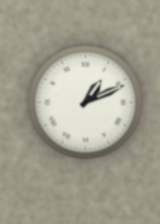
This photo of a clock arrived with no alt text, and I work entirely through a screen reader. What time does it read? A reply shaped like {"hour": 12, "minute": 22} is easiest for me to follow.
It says {"hour": 1, "minute": 11}
